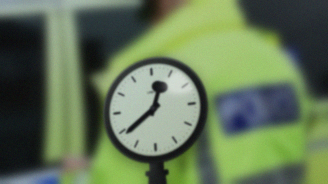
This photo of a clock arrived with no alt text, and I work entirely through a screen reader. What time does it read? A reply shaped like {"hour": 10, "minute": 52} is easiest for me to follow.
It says {"hour": 12, "minute": 39}
